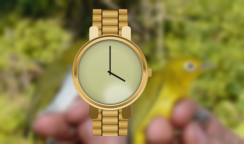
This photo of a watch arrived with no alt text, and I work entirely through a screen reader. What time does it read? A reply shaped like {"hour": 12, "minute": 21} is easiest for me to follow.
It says {"hour": 4, "minute": 0}
